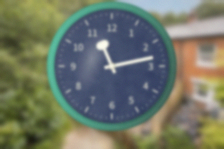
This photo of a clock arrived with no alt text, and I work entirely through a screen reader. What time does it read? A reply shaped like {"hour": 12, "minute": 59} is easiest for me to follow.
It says {"hour": 11, "minute": 13}
